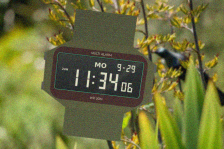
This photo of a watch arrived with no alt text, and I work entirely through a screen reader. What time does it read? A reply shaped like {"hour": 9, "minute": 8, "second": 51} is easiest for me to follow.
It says {"hour": 11, "minute": 34, "second": 6}
